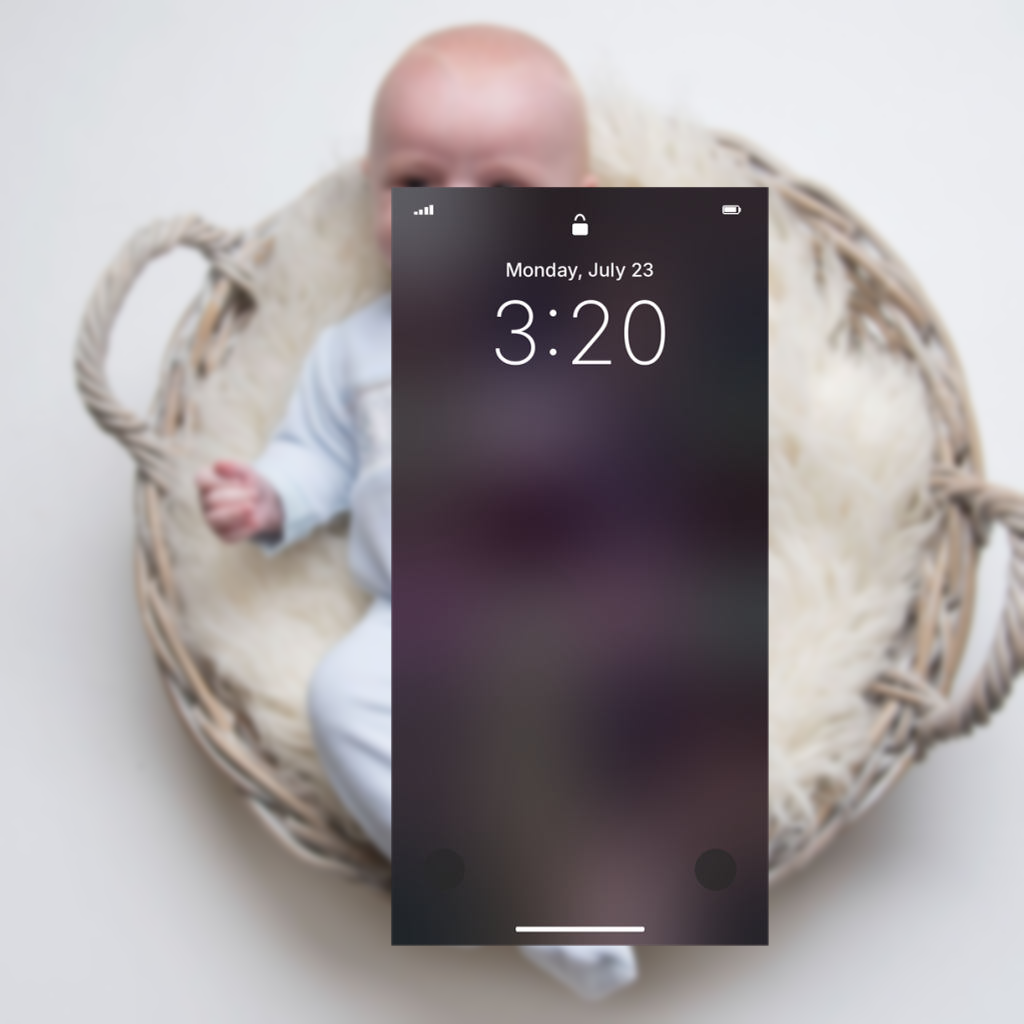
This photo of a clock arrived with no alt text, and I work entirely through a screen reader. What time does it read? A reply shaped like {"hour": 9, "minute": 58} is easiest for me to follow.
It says {"hour": 3, "minute": 20}
